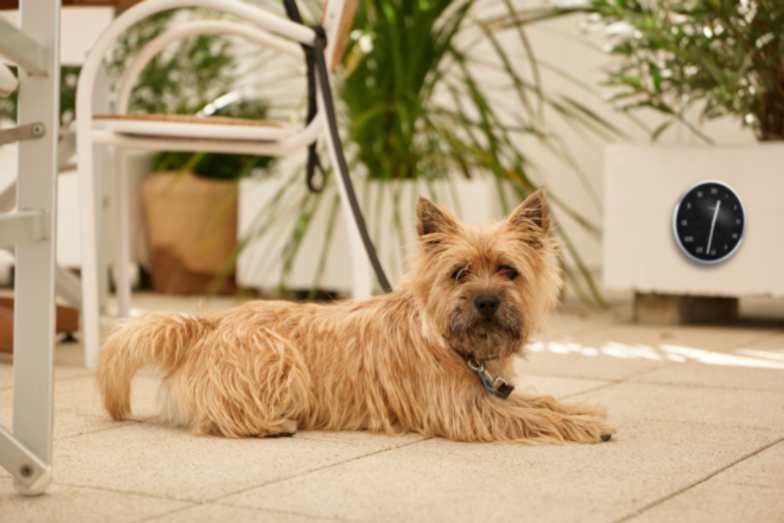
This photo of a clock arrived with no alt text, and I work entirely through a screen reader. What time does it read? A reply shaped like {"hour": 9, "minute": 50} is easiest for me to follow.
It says {"hour": 12, "minute": 32}
